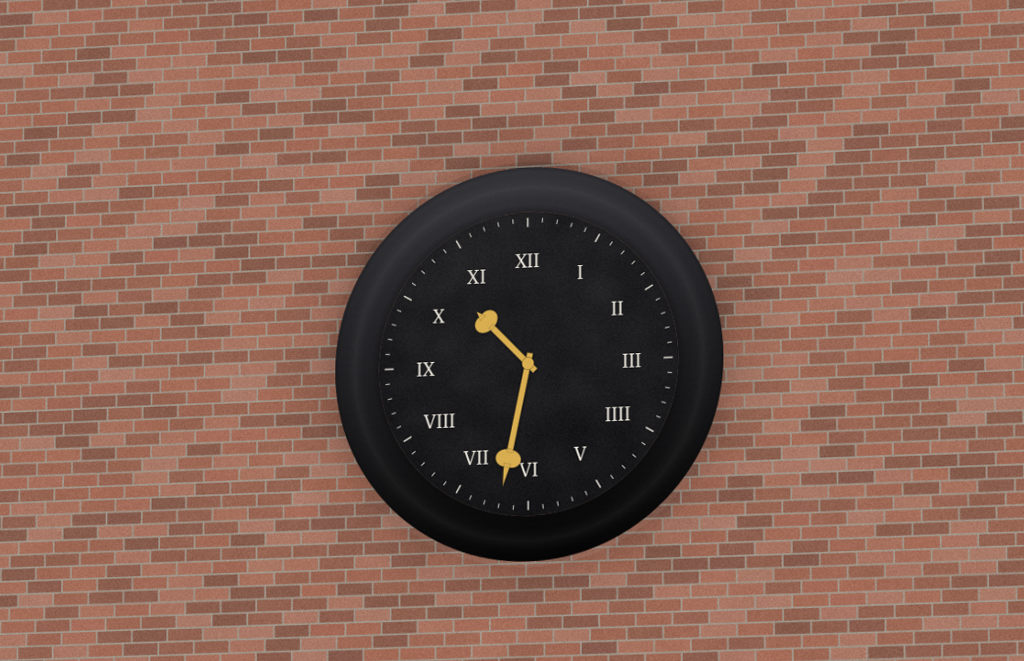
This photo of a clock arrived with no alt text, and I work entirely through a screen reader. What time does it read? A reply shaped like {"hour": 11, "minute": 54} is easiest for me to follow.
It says {"hour": 10, "minute": 32}
